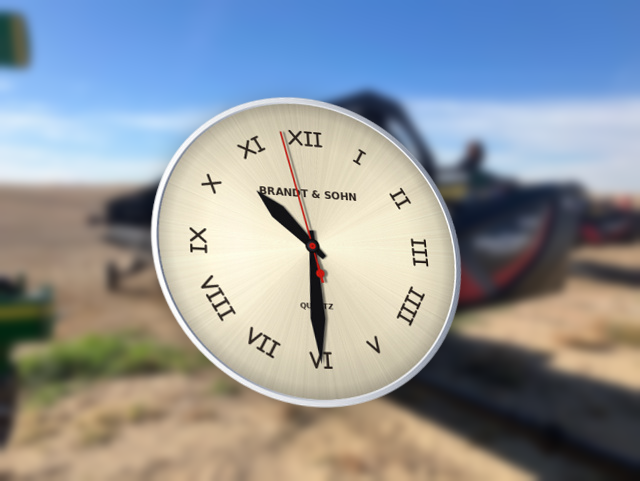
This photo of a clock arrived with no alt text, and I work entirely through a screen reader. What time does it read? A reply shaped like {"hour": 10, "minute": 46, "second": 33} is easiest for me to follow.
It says {"hour": 10, "minute": 29, "second": 58}
